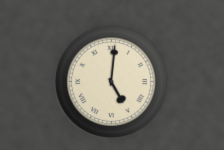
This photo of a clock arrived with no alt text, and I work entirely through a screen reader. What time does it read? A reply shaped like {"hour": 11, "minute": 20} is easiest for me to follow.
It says {"hour": 5, "minute": 1}
